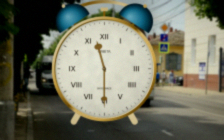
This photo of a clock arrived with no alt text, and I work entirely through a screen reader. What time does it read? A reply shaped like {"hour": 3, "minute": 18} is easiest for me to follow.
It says {"hour": 11, "minute": 30}
